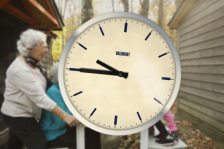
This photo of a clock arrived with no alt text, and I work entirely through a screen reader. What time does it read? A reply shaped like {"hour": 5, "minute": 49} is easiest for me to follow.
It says {"hour": 9, "minute": 45}
